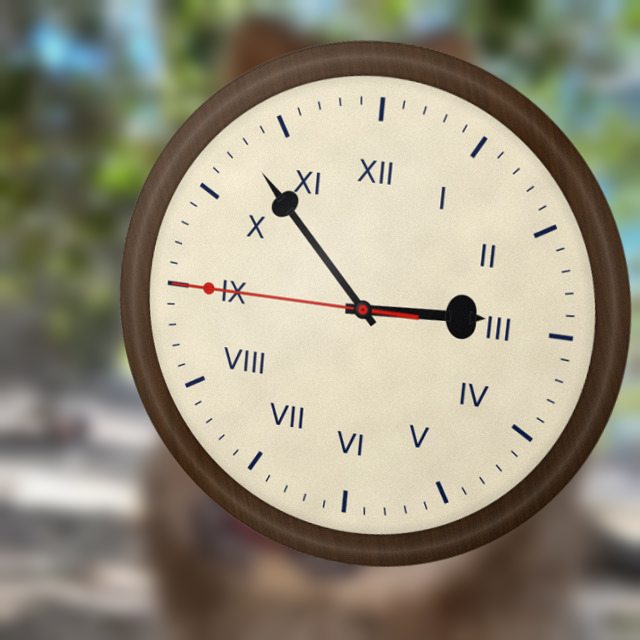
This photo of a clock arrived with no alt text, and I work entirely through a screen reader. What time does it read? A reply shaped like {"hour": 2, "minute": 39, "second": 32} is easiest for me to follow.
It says {"hour": 2, "minute": 52, "second": 45}
